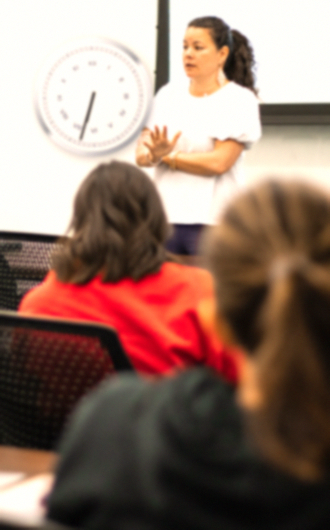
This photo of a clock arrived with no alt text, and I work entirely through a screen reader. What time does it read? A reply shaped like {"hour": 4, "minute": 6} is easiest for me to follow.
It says {"hour": 6, "minute": 33}
